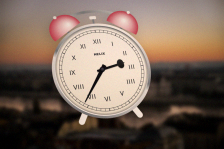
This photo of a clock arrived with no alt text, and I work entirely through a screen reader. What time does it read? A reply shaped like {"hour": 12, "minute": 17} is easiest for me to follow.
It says {"hour": 2, "minute": 36}
